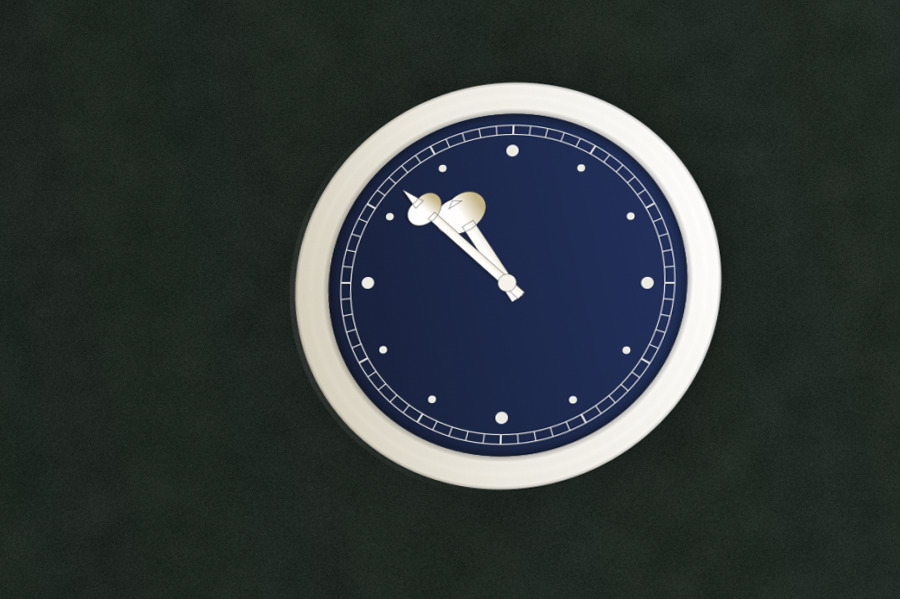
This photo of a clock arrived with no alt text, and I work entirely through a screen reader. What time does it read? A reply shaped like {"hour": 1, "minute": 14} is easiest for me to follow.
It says {"hour": 10, "minute": 52}
